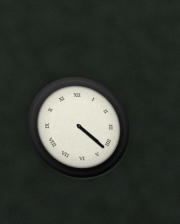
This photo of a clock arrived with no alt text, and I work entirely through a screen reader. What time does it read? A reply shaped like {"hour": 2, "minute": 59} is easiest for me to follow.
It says {"hour": 4, "minute": 22}
